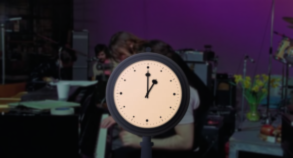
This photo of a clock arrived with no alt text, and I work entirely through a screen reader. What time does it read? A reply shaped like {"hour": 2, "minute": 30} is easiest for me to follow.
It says {"hour": 1, "minute": 0}
